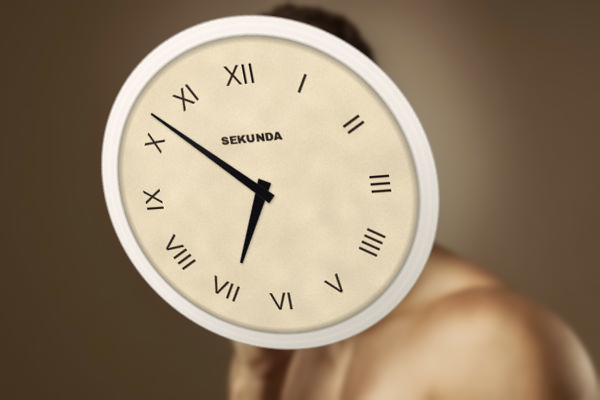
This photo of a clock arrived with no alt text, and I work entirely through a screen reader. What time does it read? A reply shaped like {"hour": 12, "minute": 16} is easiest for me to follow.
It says {"hour": 6, "minute": 52}
